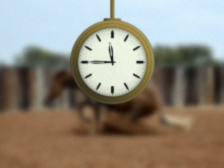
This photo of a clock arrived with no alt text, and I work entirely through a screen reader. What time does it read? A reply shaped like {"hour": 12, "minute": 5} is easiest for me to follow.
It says {"hour": 11, "minute": 45}
